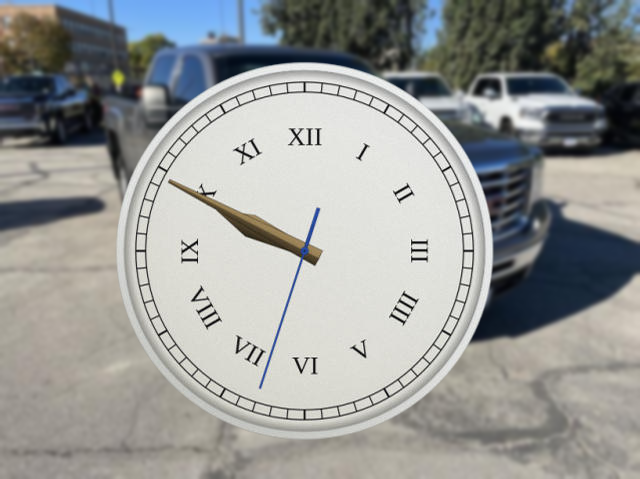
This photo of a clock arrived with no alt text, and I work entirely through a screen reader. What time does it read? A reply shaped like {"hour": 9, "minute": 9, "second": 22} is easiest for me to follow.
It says {"hour": 9, "minute": 49, "second": 33}
